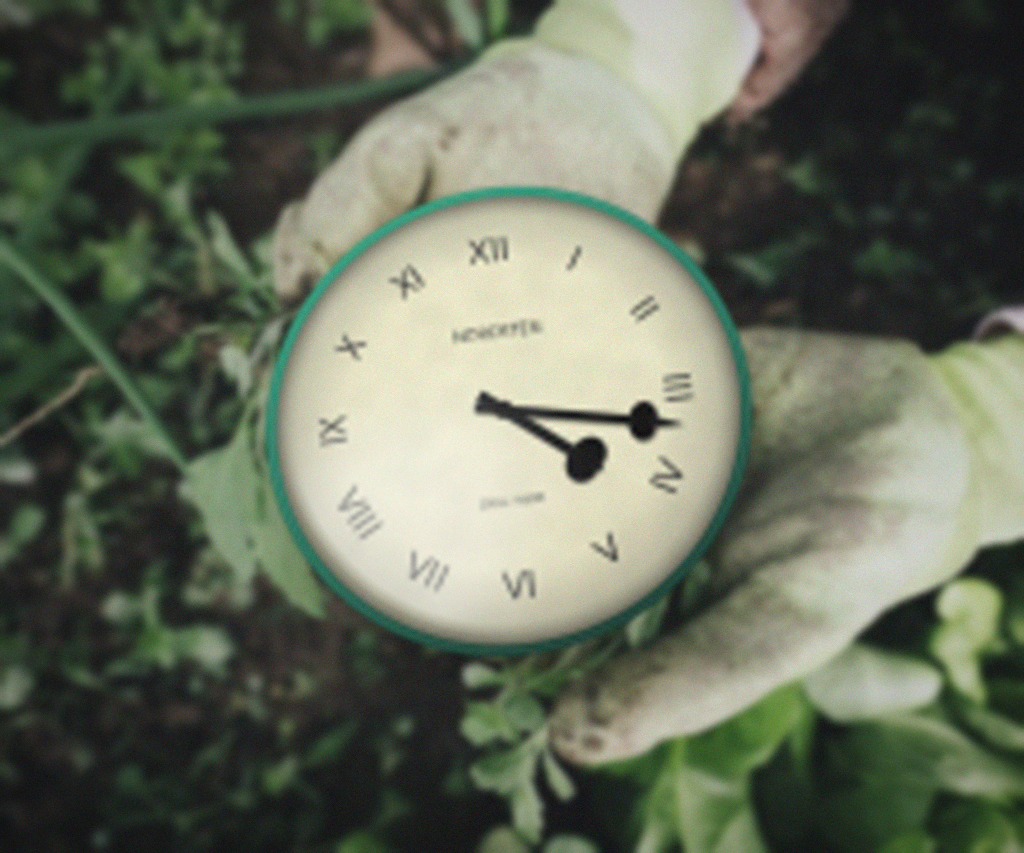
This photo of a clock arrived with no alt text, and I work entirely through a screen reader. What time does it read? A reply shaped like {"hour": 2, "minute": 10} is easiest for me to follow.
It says {"hour": 4, "minute": 17}
